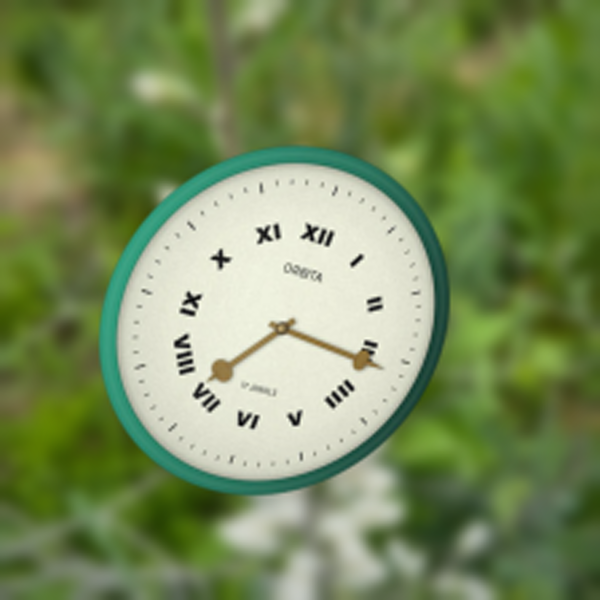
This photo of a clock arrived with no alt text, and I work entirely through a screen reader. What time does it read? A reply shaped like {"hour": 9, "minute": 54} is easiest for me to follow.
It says {"hour": 7, "minute": 16}
